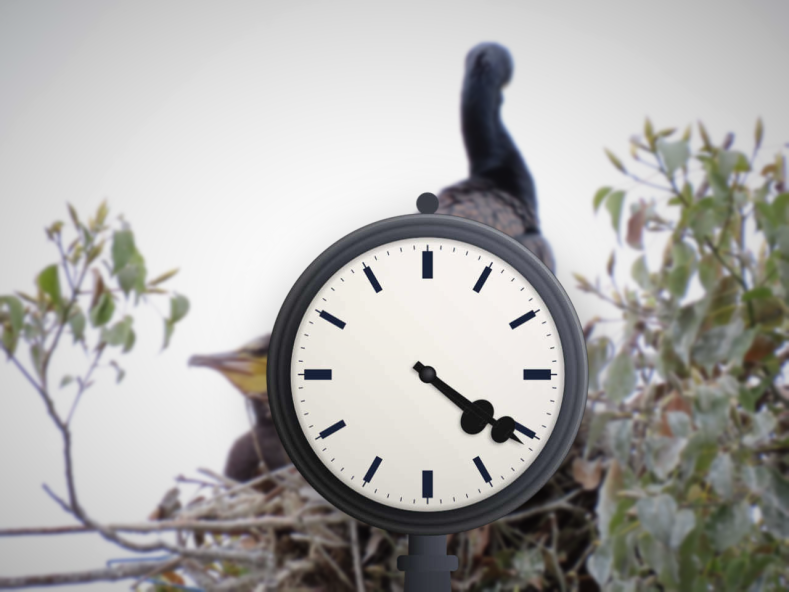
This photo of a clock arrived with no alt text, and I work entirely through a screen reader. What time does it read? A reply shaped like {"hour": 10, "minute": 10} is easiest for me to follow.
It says {"hour": 4, "minute": 21}
